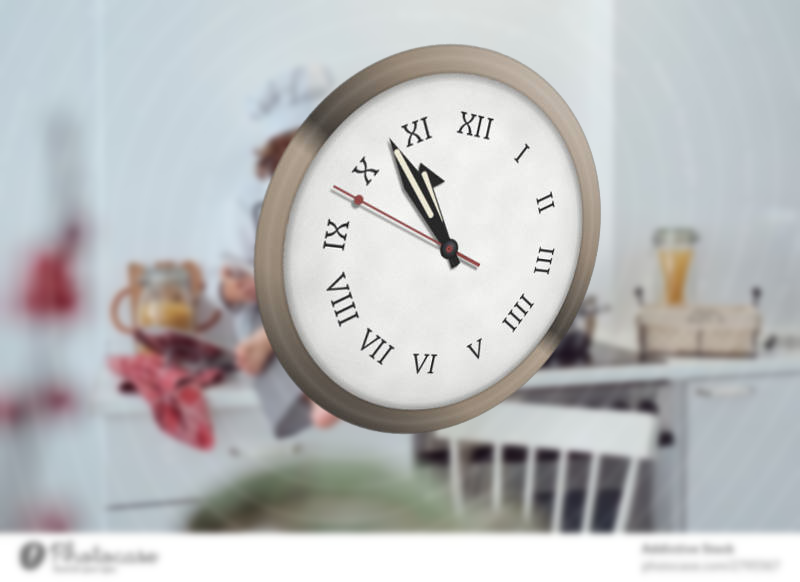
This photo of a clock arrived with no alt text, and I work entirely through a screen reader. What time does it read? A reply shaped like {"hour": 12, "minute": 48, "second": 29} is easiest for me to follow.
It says {"hour": 10, "minute": 52, "second": 48}
